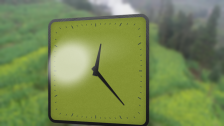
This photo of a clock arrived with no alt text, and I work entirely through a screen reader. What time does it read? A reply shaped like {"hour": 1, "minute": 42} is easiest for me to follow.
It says {"hour": 12, "minute": 23}
